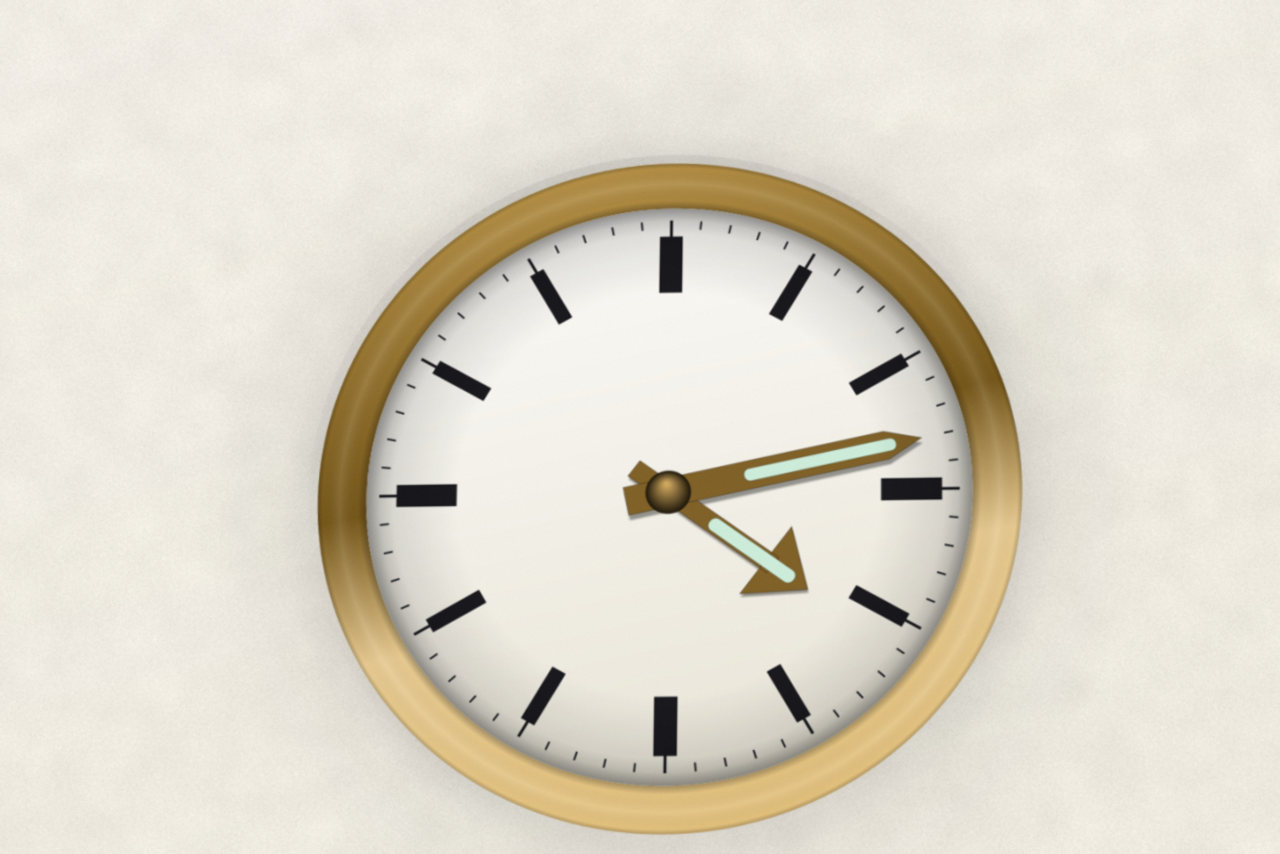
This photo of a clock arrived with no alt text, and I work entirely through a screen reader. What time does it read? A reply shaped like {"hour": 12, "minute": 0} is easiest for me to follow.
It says {"hour": 4, "minute": 13}
